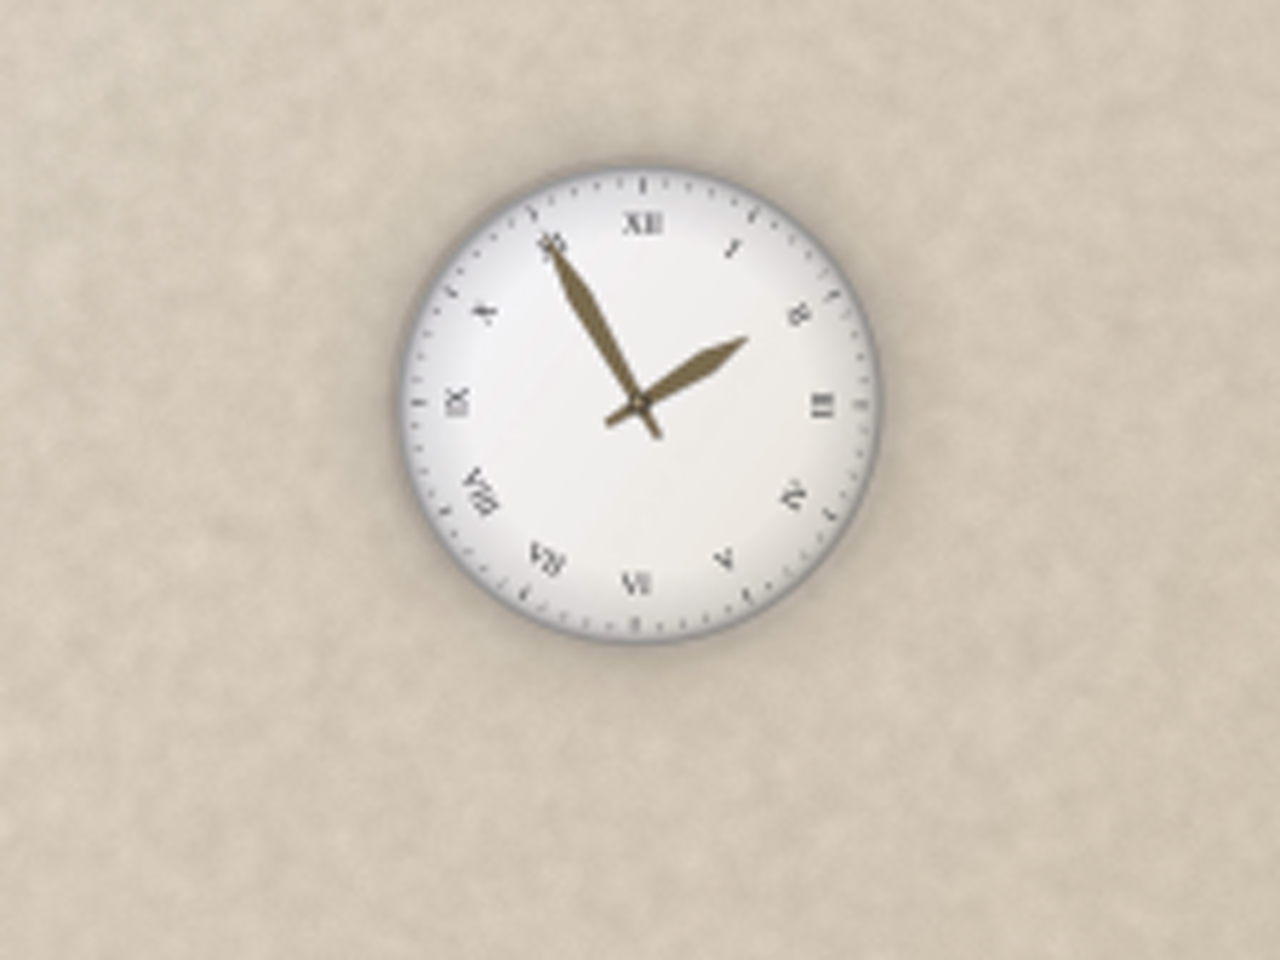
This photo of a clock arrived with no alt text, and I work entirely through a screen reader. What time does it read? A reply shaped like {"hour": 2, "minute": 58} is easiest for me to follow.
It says {"hour": 1, "minute": 55}
